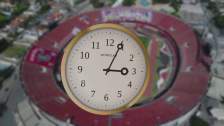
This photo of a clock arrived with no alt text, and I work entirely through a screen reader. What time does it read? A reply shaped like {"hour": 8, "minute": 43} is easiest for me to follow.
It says {"hour": 3, "minute": 4}
